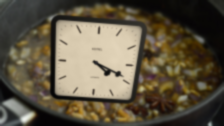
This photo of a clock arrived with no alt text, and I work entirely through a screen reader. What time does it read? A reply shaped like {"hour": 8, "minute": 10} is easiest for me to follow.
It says {"hour": 4, "minute": 19}
